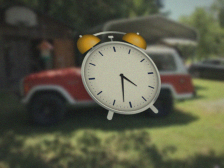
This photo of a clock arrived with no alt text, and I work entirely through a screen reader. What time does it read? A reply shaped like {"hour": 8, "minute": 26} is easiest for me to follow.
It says {"hour": 4, "minute": 32}
